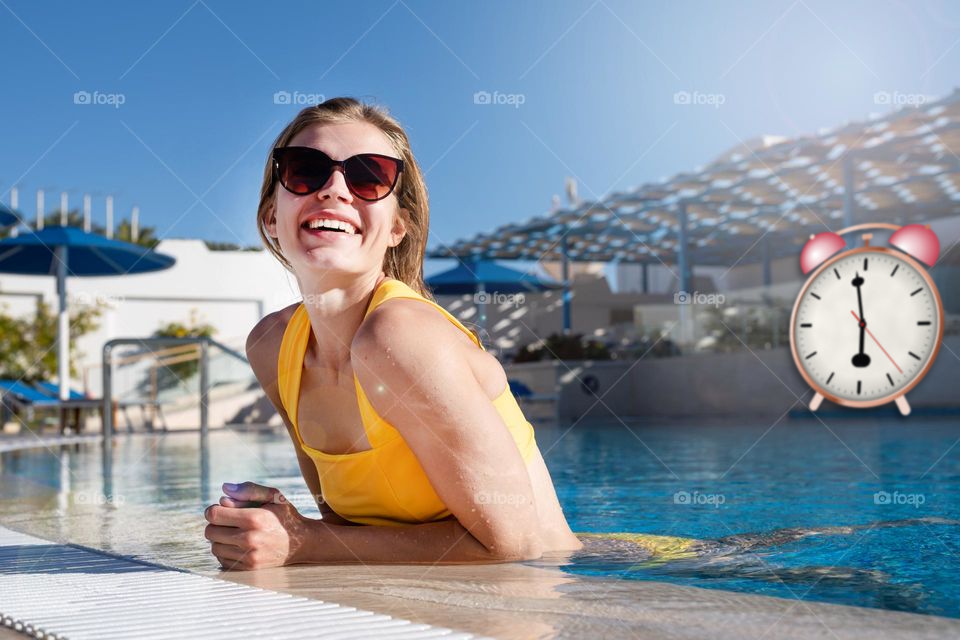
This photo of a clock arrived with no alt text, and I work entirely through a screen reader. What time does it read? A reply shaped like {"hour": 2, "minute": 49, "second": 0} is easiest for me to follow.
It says {"hour": 5, "minute": 58, "second": 23}
